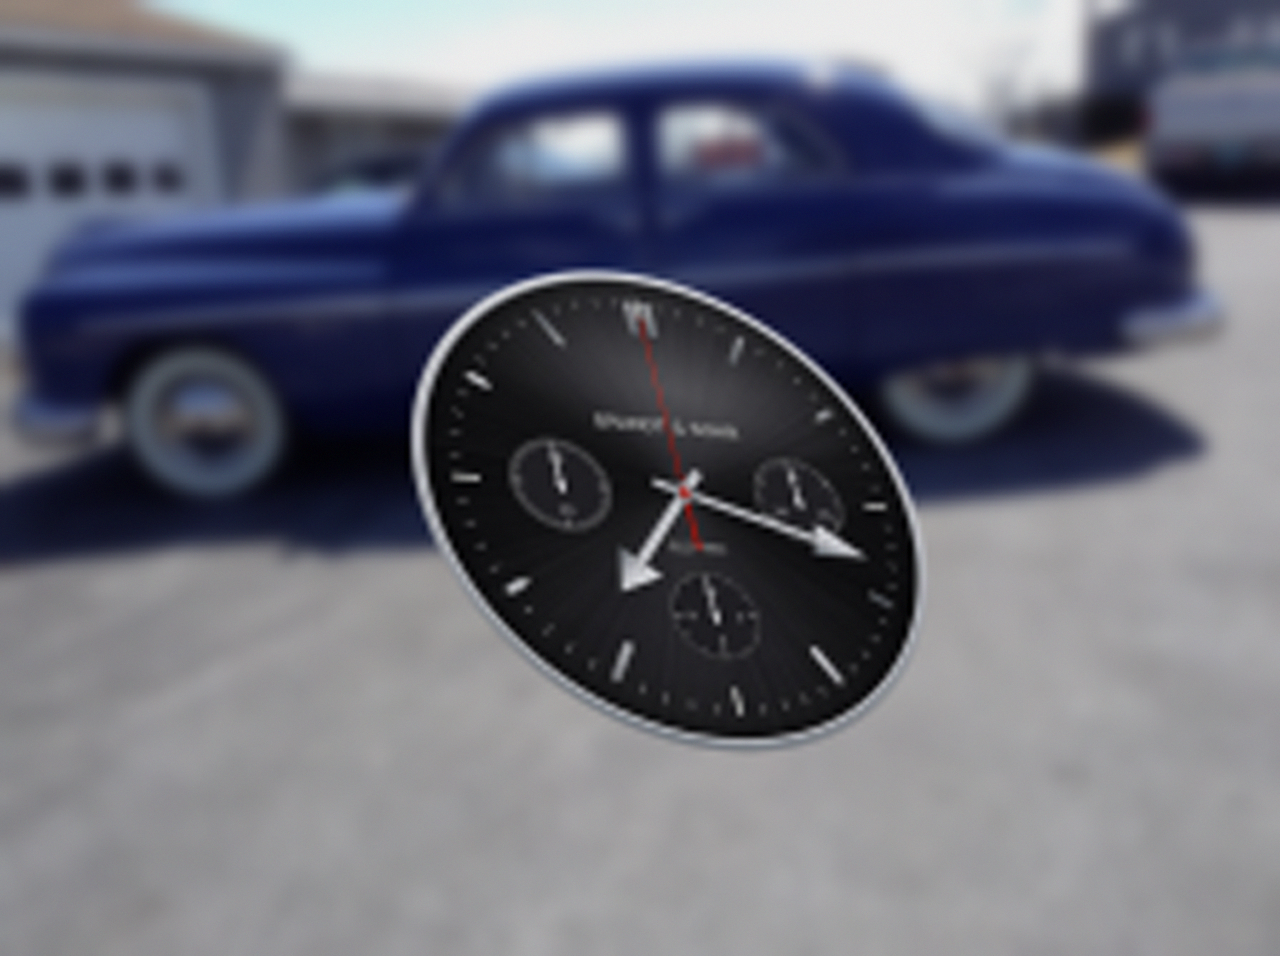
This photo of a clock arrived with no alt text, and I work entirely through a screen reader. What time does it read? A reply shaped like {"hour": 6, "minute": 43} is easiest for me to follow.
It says {"hour": 7, "minute": 18}
